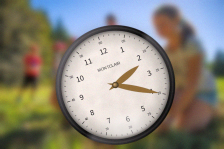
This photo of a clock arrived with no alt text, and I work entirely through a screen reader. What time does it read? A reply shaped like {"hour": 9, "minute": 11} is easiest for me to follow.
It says {"hour": 2, "minute": 20}
